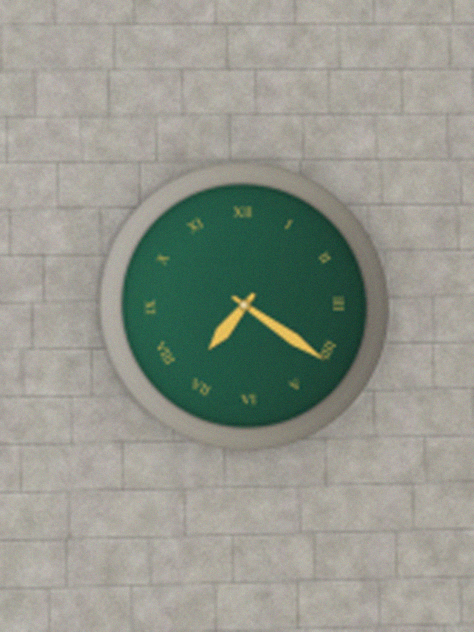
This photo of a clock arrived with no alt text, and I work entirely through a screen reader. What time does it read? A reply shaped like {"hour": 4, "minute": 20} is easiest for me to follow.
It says {"hour": 7, "minute": 21}
